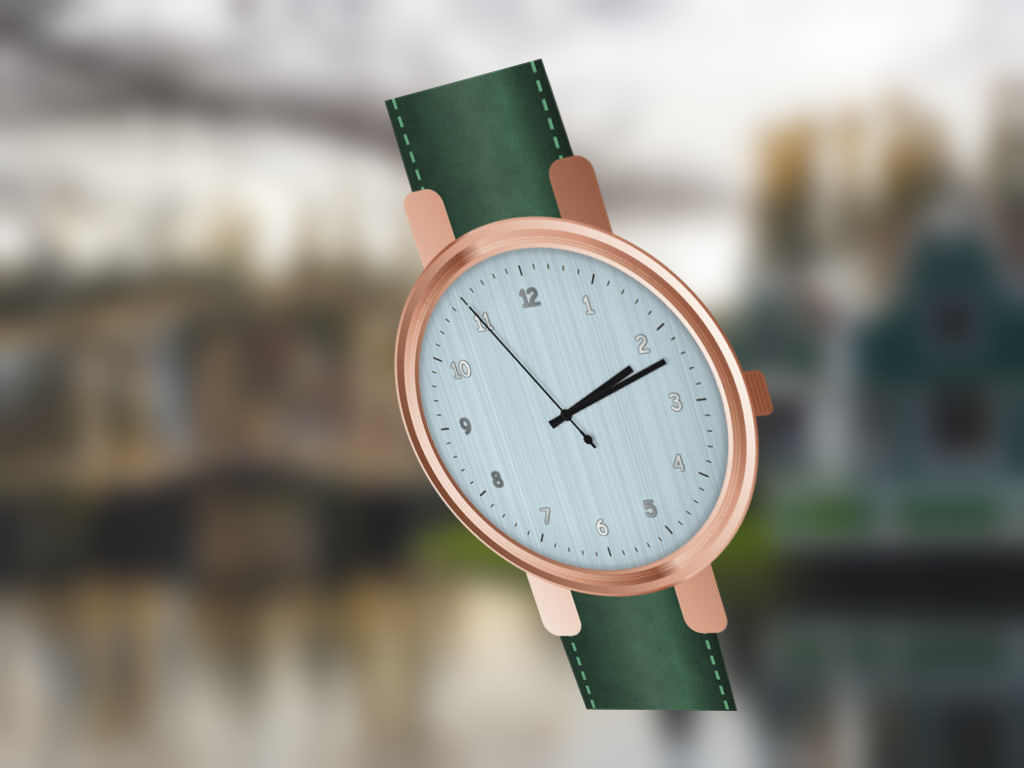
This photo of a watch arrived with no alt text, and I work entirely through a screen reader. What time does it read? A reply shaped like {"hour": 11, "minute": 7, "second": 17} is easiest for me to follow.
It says {"hour": 2, "minute": 11, "second": 55}
